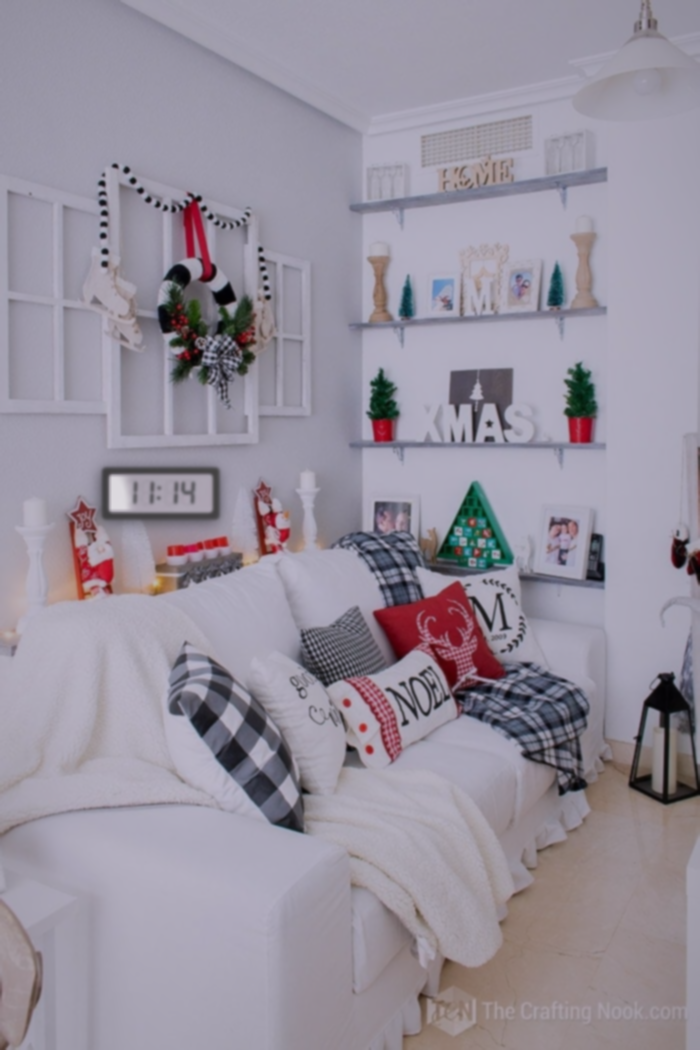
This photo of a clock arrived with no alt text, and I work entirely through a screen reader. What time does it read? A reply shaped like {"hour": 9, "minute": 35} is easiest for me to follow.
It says {"hour": 11, "minute": 14}
